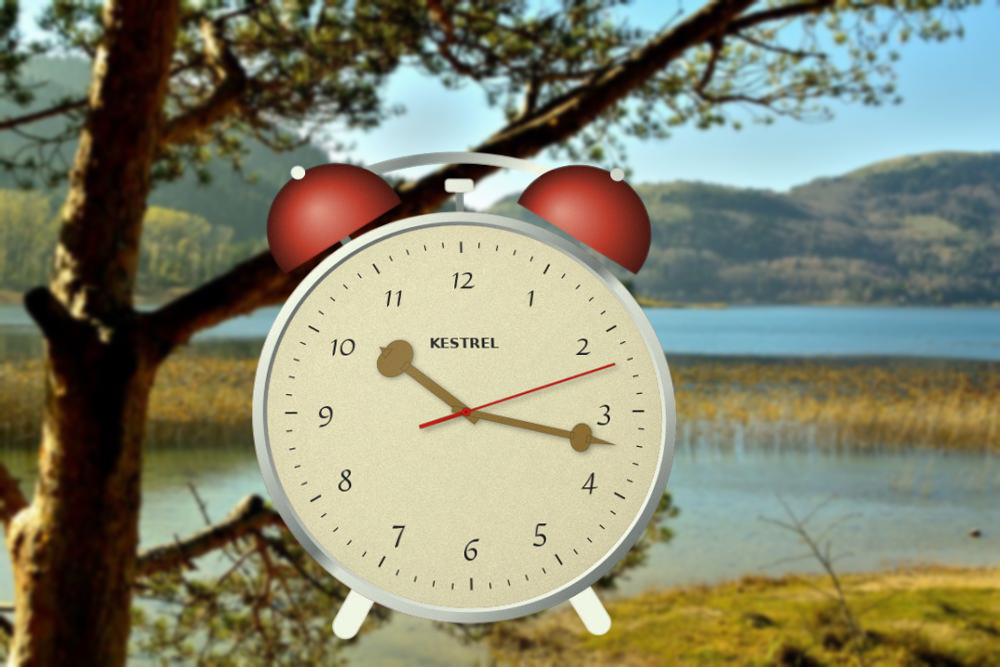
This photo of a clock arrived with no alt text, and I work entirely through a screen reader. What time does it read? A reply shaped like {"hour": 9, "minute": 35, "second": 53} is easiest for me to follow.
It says {"hour": 10, "minute": 17, "second": 12}
